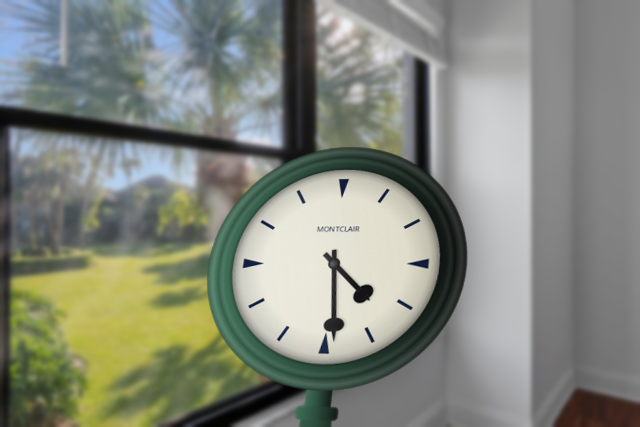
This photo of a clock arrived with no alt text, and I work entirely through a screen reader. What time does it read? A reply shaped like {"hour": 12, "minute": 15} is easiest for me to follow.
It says {"hour": 4, "minute": 29}
